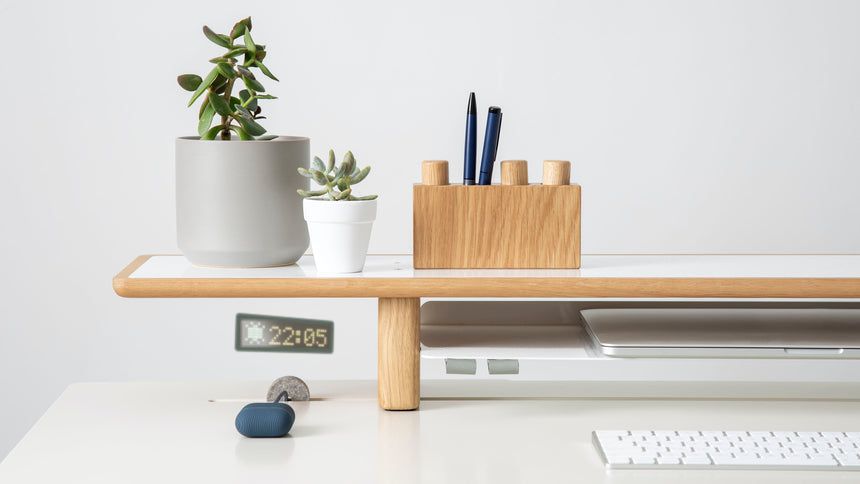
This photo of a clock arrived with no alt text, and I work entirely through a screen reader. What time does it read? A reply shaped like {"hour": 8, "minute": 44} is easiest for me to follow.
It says {"hour": 22, "minute": 5}
